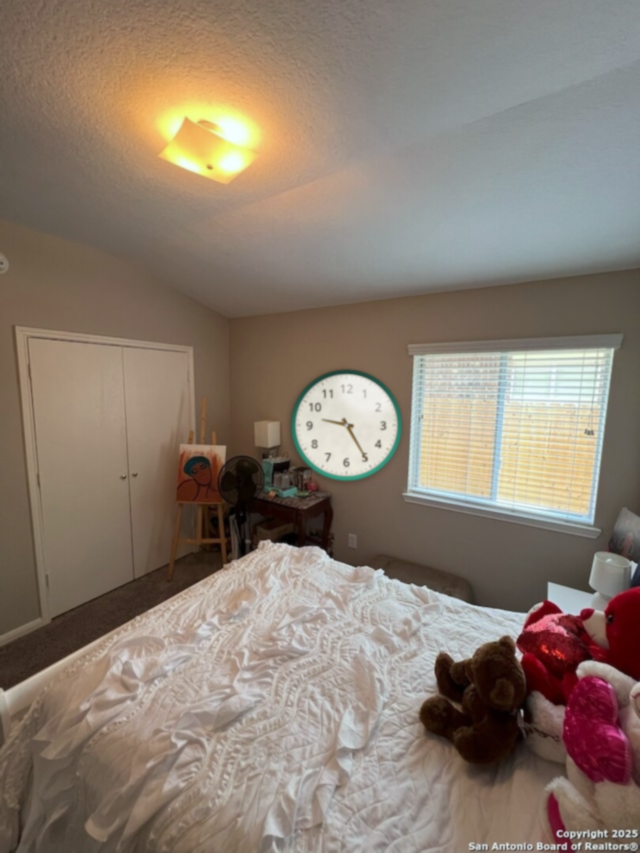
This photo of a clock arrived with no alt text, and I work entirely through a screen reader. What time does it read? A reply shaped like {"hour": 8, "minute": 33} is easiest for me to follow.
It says {"hour": 9, "minute": 25}
